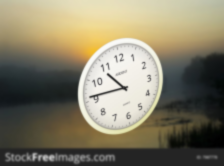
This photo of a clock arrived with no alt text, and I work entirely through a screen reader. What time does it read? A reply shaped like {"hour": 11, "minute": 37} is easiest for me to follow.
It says {"hour": 10, "minute": 46}
